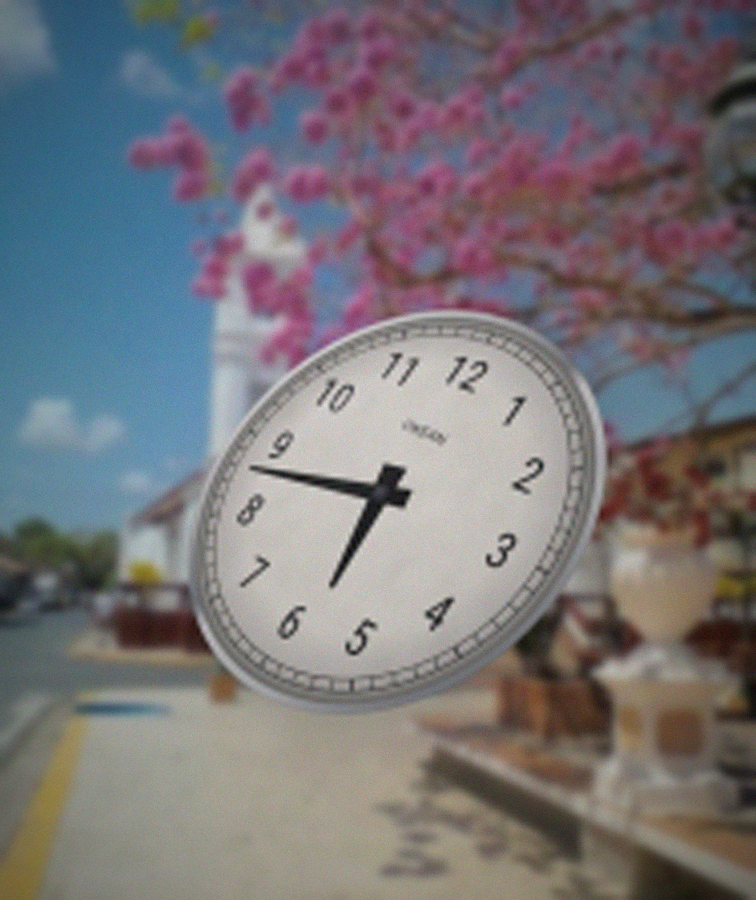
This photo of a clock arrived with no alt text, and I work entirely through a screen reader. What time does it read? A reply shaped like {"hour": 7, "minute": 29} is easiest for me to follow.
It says {"hour": 5, "minute": 43}
